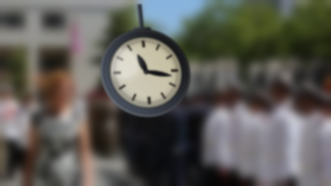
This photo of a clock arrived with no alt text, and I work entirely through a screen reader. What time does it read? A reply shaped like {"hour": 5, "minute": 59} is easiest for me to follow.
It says {"hour": 11, "minute": 17}
